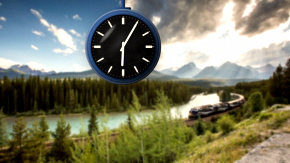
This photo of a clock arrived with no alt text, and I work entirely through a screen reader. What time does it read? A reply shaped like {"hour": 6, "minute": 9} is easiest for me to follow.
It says {"hour": 6, "minute": 5}
